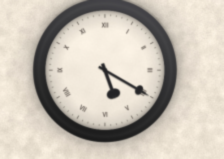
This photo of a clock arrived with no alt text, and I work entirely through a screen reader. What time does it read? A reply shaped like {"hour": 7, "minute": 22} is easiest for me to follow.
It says {"hour": 5, "minute": 20}
